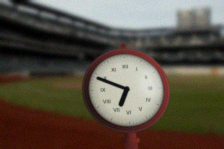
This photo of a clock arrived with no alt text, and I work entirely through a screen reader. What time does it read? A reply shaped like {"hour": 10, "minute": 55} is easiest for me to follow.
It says {"hour": 6, "minute": 49}
